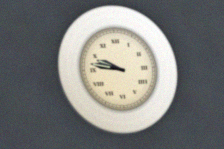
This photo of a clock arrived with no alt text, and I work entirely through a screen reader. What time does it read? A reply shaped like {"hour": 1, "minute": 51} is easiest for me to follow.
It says {"hour": 9, "minute": 47}
